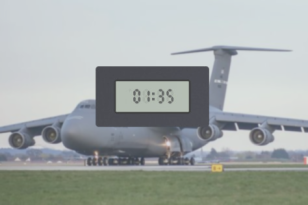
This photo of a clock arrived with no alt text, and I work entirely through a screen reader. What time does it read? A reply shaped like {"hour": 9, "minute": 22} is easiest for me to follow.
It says {"hour": 1, "minute": 35}
